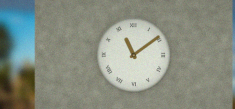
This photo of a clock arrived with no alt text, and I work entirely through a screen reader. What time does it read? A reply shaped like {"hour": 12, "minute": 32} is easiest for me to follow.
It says {"hour": 11, "minute": 9}
